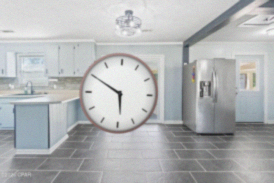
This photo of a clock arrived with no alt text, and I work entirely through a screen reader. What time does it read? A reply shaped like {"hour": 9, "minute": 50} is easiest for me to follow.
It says {"hour": 5, "minute": 50}
